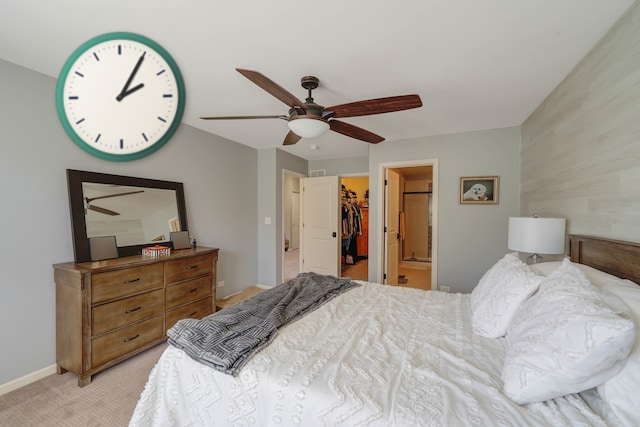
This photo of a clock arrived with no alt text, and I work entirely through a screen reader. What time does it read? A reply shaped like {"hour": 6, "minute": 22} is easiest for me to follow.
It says {"hour": 2, "minute": 5}
